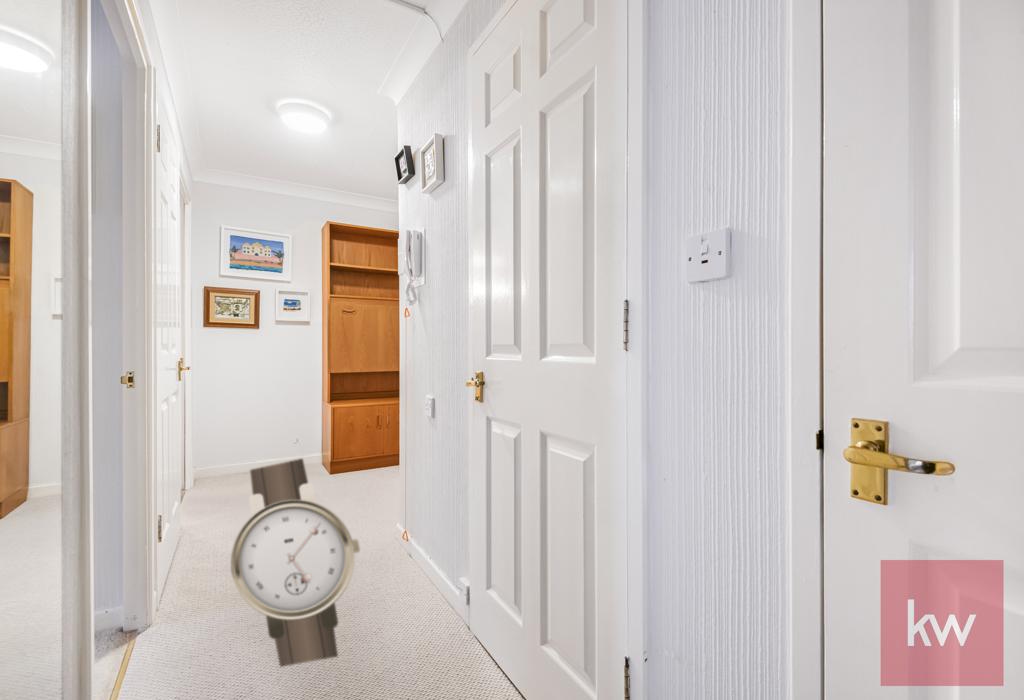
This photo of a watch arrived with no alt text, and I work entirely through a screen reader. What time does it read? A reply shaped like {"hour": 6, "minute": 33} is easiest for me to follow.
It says {"hour": 5, "minute": 8}
